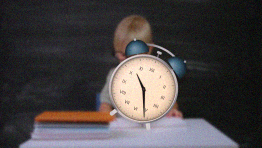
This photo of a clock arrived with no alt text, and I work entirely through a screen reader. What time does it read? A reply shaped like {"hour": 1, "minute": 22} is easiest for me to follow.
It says {"hour": 10, "minute": 26}
